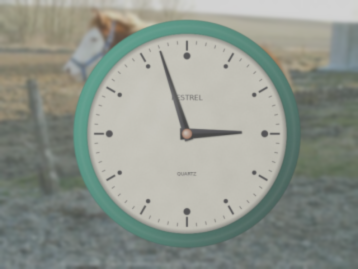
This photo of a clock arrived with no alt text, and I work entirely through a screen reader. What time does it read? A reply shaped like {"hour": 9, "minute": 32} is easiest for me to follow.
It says {"hour": 2, "minute": 57}
